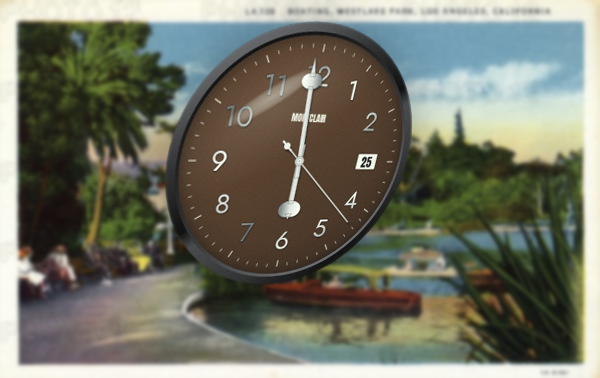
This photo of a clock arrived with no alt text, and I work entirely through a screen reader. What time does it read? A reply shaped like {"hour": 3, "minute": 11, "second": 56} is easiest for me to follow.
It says {"hour": 5, "minute": 59, "second": 22}
